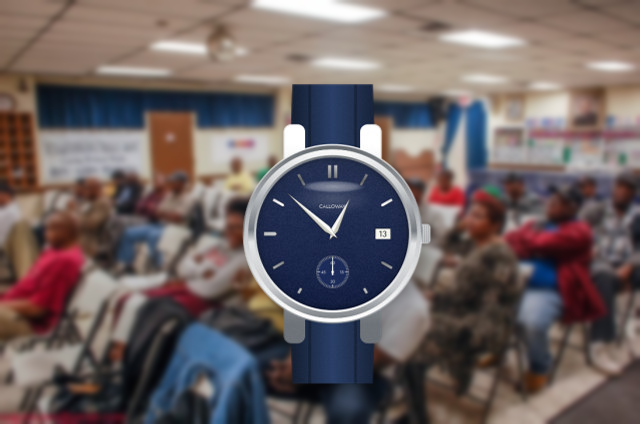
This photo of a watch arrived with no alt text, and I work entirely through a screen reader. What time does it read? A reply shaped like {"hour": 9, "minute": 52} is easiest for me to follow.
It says {"hour": 12, "minute": 52}
